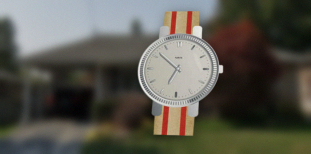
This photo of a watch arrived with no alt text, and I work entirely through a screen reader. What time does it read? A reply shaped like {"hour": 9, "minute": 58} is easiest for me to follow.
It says {"hour": 6, "minute": 52}
